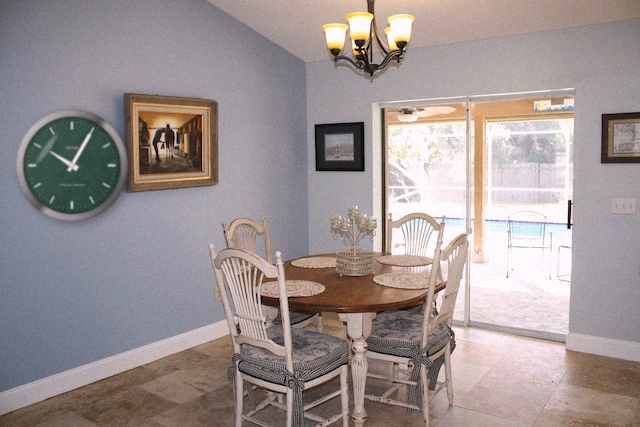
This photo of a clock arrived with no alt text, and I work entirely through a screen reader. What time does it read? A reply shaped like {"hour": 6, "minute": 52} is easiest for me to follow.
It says {"hour": 10, "minute": 5}
